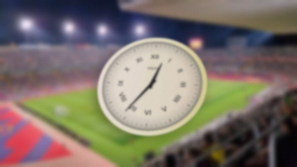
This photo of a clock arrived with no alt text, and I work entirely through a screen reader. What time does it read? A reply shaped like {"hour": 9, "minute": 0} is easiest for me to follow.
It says {"hour": 12, "minute": 36}
